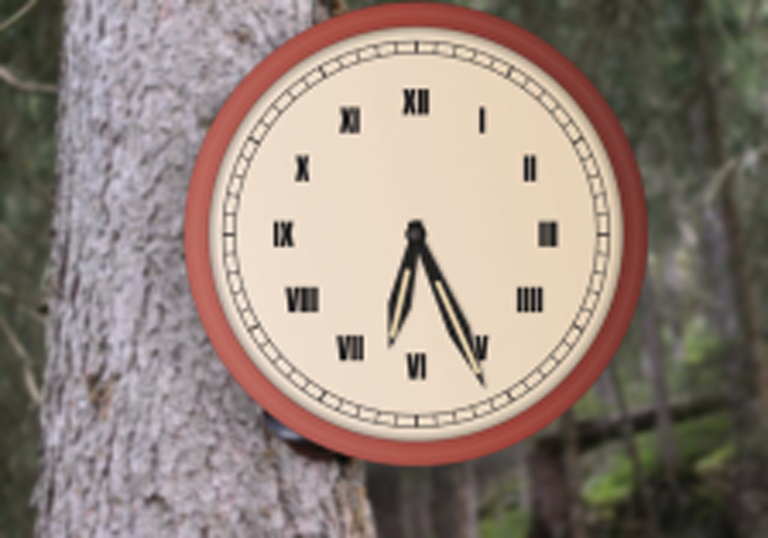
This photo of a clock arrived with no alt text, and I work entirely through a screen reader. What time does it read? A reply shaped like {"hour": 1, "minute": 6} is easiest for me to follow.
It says {"hour": 6, "minute": 26}
